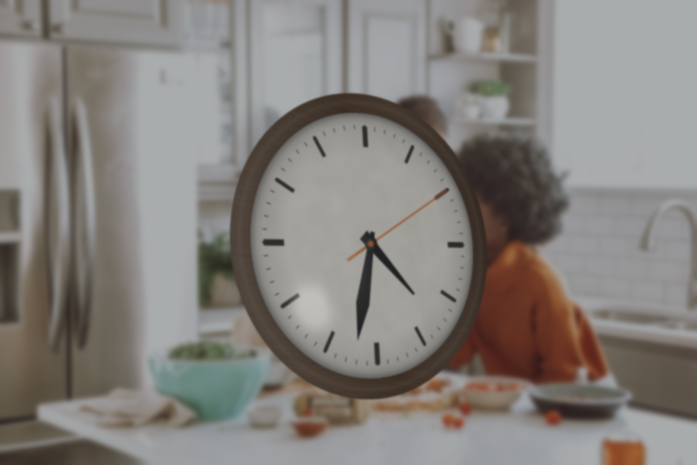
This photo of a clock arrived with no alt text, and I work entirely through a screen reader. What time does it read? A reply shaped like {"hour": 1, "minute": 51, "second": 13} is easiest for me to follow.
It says {"hour": 4, "minute": 32, "second": 10}
